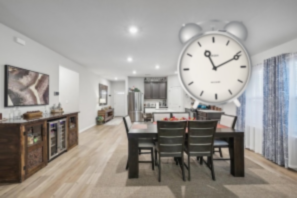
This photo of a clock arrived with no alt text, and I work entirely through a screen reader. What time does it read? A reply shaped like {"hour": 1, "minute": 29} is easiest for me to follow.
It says {"hour": 11, "minute": 11}
